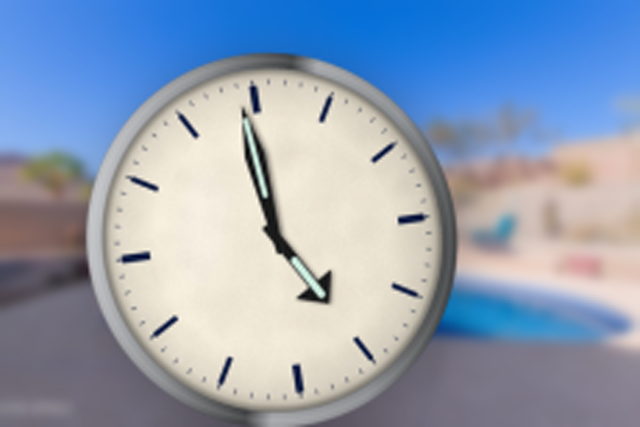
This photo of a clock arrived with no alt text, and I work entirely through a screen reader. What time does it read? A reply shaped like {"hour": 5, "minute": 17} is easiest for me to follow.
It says {"hour": 4, "minute": 59}
